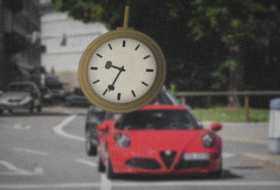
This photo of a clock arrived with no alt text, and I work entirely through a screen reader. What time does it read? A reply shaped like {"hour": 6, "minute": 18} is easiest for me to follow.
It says {"hour": 9, "minute": 34}
